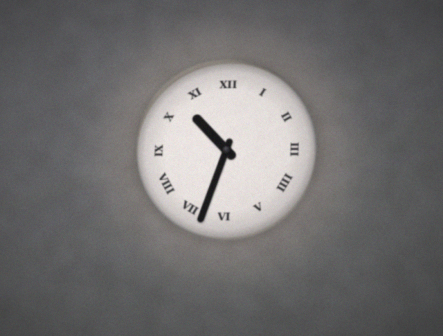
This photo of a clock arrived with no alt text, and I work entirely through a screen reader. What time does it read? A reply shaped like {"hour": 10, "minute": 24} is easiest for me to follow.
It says {"hour": 10, "minute": 33}
